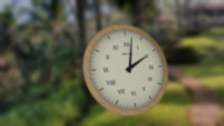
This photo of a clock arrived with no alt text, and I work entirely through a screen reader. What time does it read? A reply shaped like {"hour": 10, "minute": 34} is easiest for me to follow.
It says {"hour": 2, "minute": 2}
